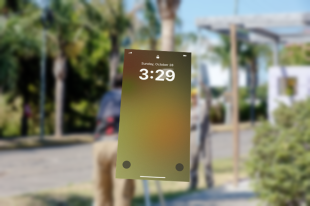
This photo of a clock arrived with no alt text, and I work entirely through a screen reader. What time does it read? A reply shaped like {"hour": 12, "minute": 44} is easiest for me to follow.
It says {"hour": 3, "minute": 29}
